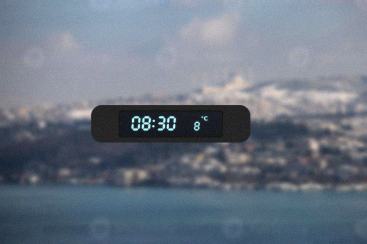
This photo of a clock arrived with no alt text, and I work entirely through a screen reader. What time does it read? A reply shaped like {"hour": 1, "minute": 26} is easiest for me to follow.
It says {"hour": 8, "minute": 30}
